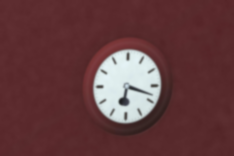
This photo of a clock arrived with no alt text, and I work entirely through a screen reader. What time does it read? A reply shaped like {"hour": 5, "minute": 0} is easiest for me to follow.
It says {"hour": 6, "minute": 18}
